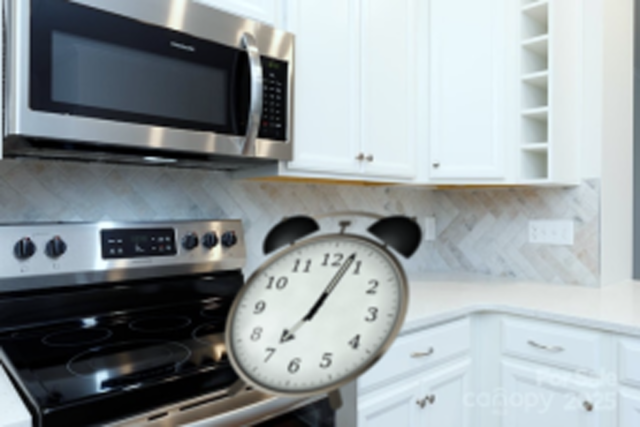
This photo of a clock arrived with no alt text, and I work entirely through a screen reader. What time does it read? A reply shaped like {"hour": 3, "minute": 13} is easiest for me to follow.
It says {"hour": 7, "minute": 3}
